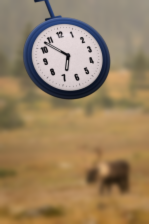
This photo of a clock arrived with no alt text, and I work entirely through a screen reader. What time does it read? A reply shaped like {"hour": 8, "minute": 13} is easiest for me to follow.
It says {"hour": 6, "minute": 53}
